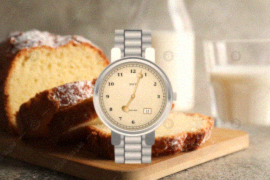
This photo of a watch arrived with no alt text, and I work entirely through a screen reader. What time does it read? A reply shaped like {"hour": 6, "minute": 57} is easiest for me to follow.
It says {"hour": 7, "minute": 3}
